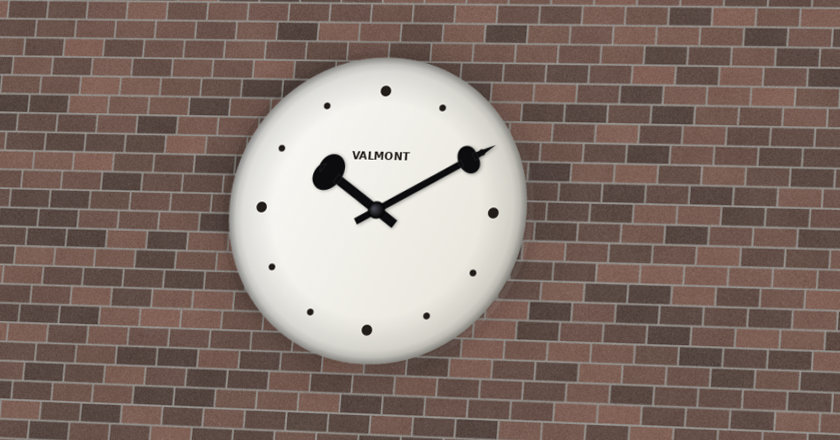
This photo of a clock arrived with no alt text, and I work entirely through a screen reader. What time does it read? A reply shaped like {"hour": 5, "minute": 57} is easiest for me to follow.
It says {"hour": 10, "minute": 10}
